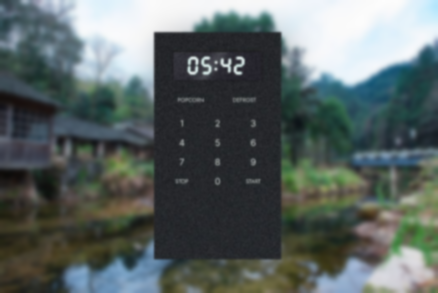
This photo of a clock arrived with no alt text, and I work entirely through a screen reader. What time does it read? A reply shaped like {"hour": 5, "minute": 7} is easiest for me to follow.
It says {"hour": 5, "minute": 42}
